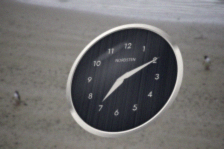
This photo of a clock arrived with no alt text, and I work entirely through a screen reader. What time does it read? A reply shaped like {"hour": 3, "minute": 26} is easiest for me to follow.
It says {"hour": 7, "minute": 10}
